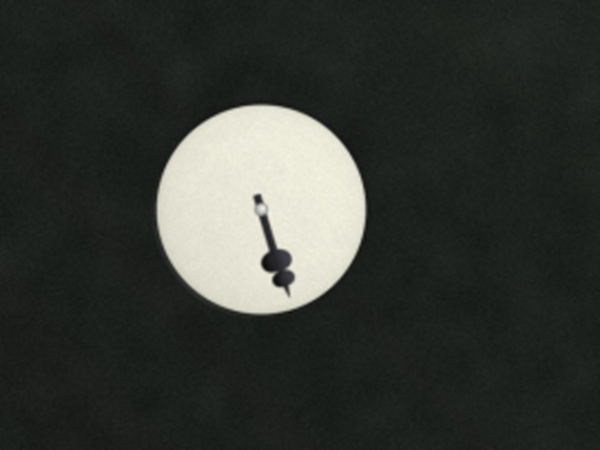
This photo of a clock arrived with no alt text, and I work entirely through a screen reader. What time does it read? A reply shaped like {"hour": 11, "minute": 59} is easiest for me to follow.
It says {"hour": 5, "minute": 27}
